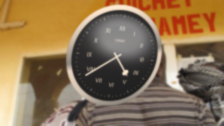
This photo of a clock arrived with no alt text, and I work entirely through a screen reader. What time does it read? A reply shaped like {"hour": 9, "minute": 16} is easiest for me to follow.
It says {"hour": 4, "minute": 39}
